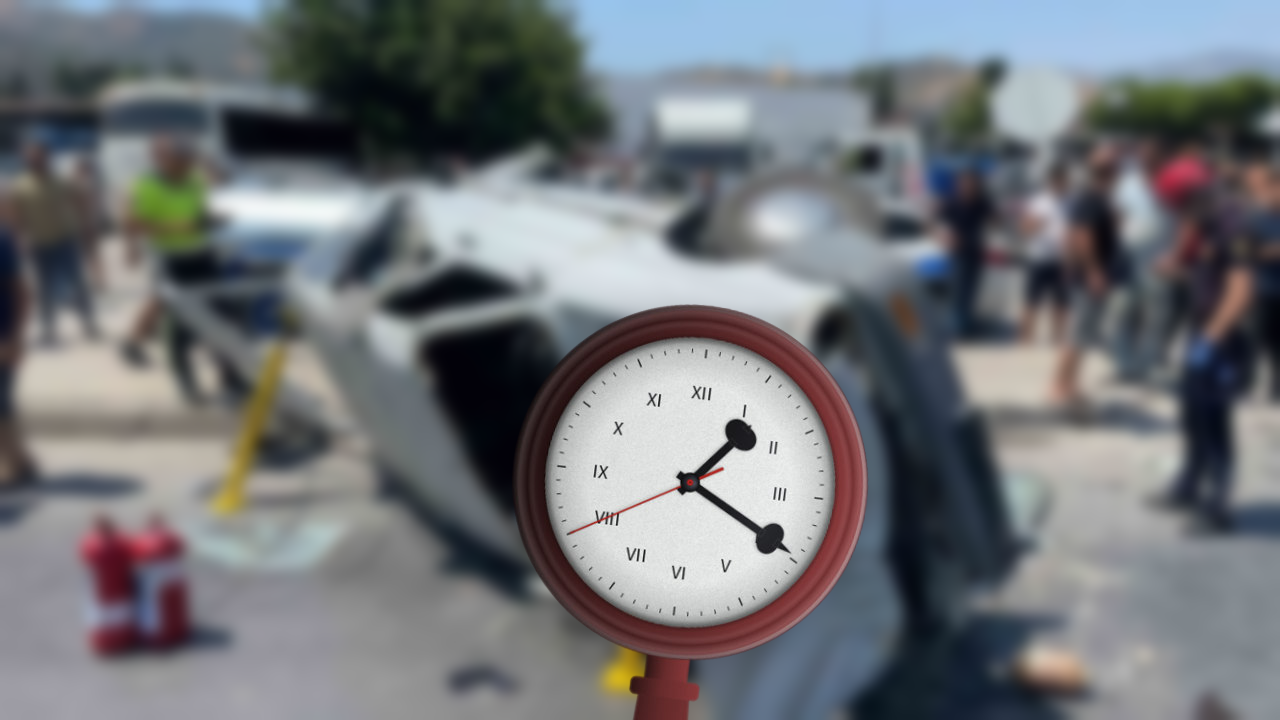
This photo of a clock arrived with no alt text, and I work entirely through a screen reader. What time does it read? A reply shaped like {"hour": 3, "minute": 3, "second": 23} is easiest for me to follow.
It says {"hour": 1, "minute": 19, "second": 40}
